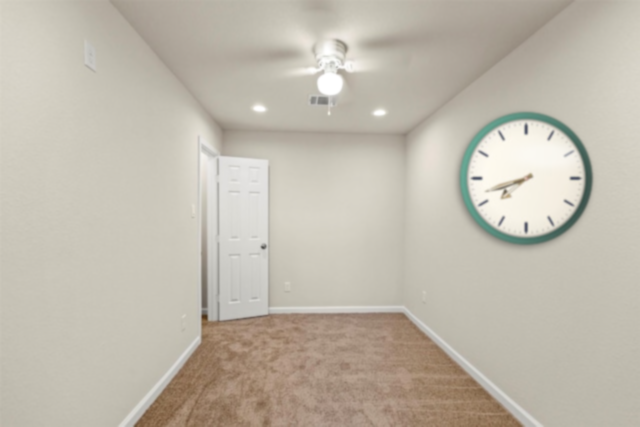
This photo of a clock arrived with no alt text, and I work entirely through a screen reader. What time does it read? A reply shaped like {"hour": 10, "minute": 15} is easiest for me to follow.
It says {"hour": 7, "minute": 42}
